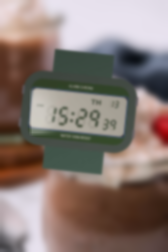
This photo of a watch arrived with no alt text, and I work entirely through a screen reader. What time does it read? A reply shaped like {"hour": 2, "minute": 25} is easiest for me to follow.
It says {"hour": 15, "minute": 29}
